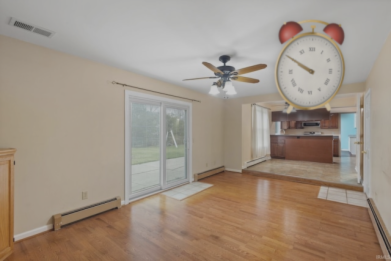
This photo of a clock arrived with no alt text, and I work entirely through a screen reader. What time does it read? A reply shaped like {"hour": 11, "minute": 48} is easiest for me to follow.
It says {"hour": 9, "minute": 50}
